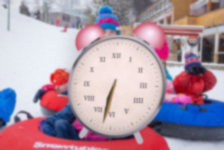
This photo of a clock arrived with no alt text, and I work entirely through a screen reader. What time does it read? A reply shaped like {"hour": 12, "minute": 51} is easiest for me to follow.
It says {"hour": 6, "minute": 32}
